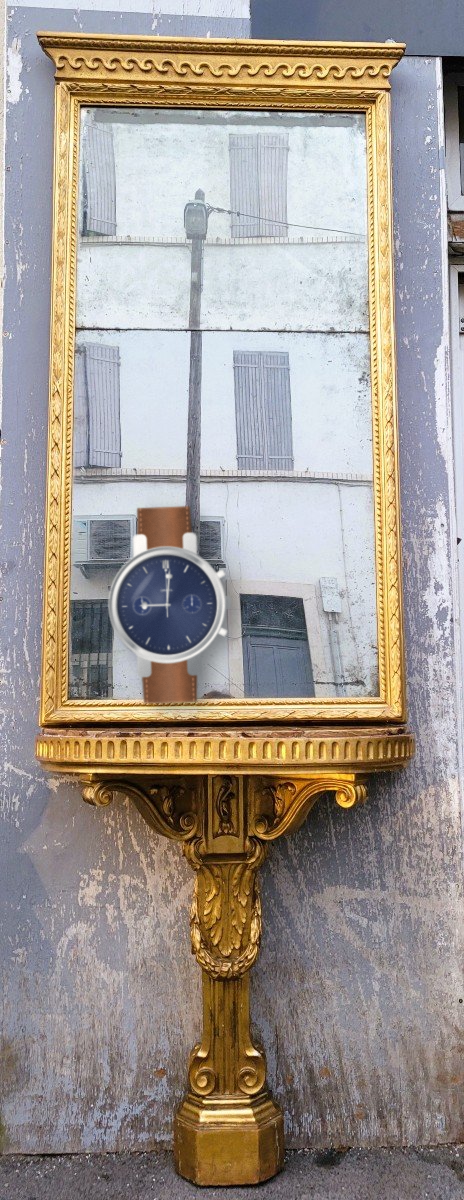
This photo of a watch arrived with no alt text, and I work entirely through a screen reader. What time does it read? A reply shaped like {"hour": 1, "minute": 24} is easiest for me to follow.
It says {"hour": 9, "minute": 1}
